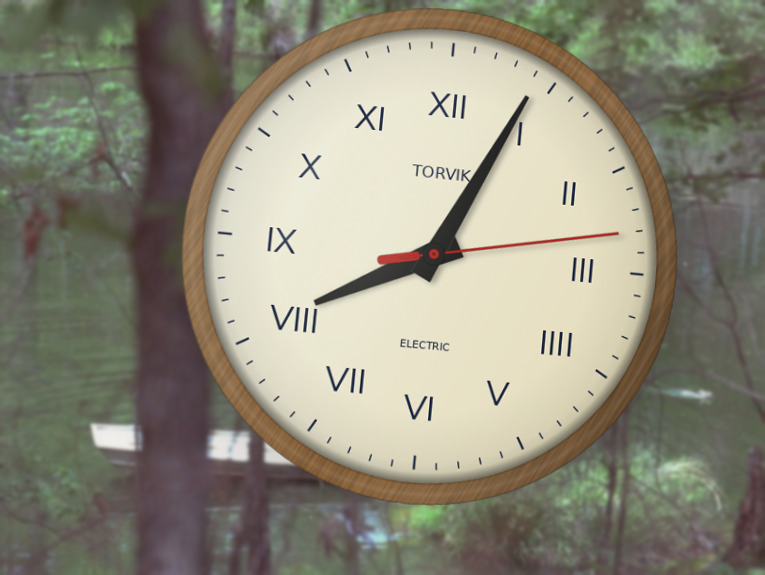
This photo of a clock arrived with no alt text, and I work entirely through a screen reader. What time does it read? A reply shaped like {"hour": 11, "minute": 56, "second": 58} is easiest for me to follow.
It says {"hour": 8, "minute": 4, "second": 13}
